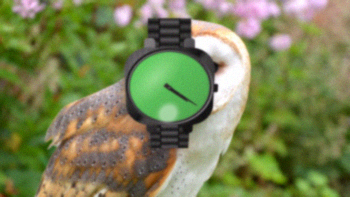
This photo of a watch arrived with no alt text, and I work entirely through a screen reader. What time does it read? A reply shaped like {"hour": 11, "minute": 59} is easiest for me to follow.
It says {"hour": 4, "minute": 21}
